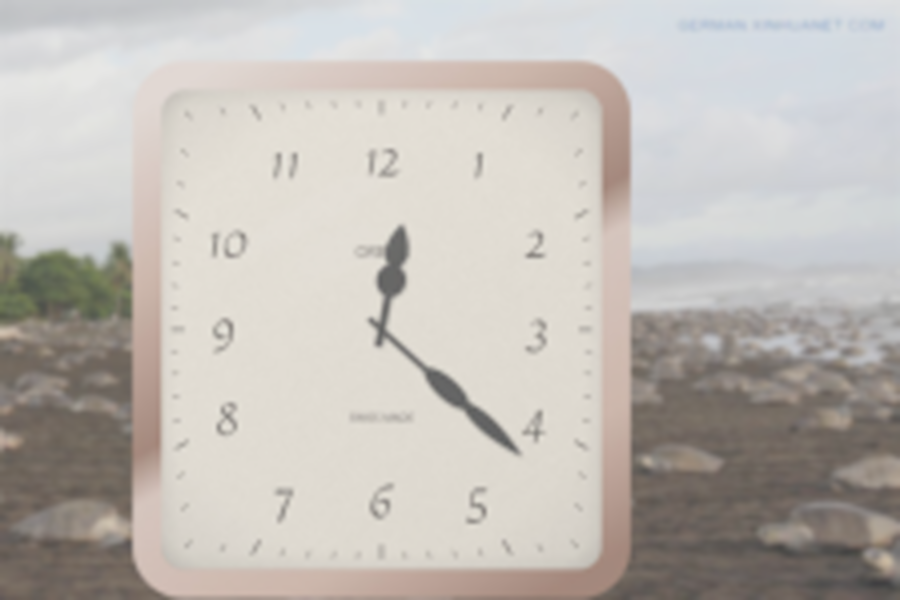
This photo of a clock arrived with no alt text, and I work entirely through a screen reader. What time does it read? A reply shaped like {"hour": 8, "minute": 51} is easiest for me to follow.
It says {"hour": 12, "minute": 22}
